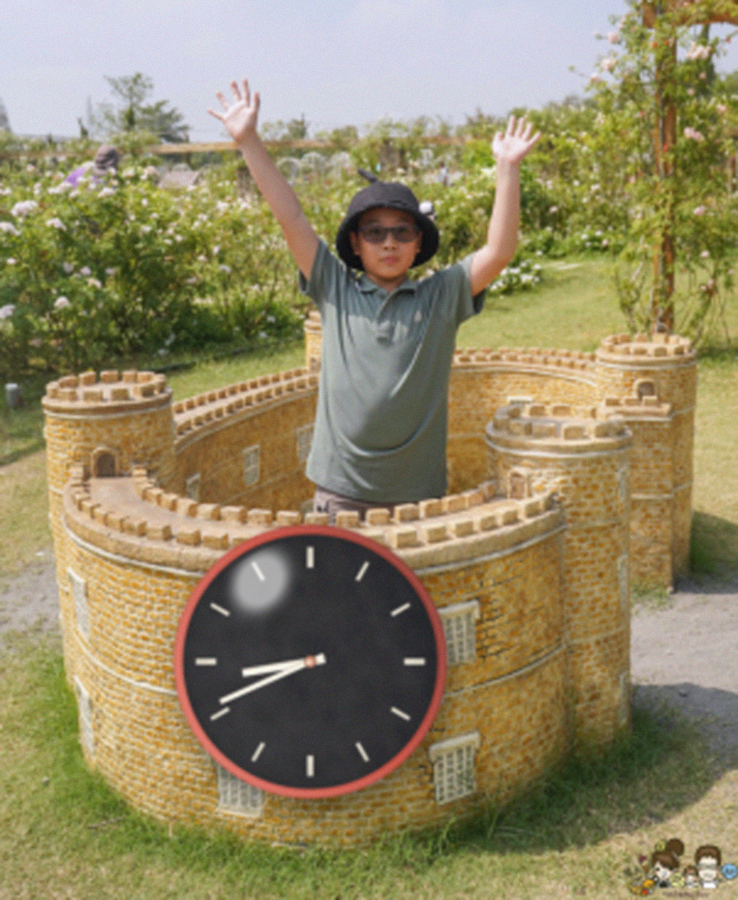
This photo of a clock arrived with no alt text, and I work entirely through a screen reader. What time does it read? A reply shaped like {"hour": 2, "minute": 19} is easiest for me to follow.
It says {"hour": 8, "minute": 41}
